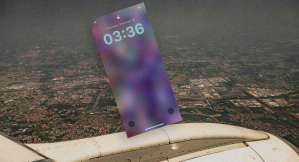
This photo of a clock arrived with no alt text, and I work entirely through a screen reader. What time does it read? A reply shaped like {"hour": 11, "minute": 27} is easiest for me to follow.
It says {"hour": 3, "minute": 36}
